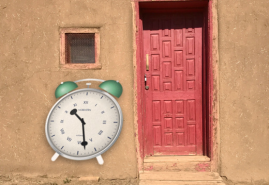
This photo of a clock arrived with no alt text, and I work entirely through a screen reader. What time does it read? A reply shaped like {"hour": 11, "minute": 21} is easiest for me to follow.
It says {"hour": 10, "minute": 28}
